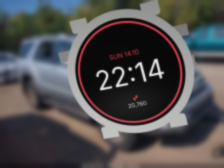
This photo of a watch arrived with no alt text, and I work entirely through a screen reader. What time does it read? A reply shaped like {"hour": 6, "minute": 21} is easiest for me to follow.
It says {"hour": 22, "minute": 14}
